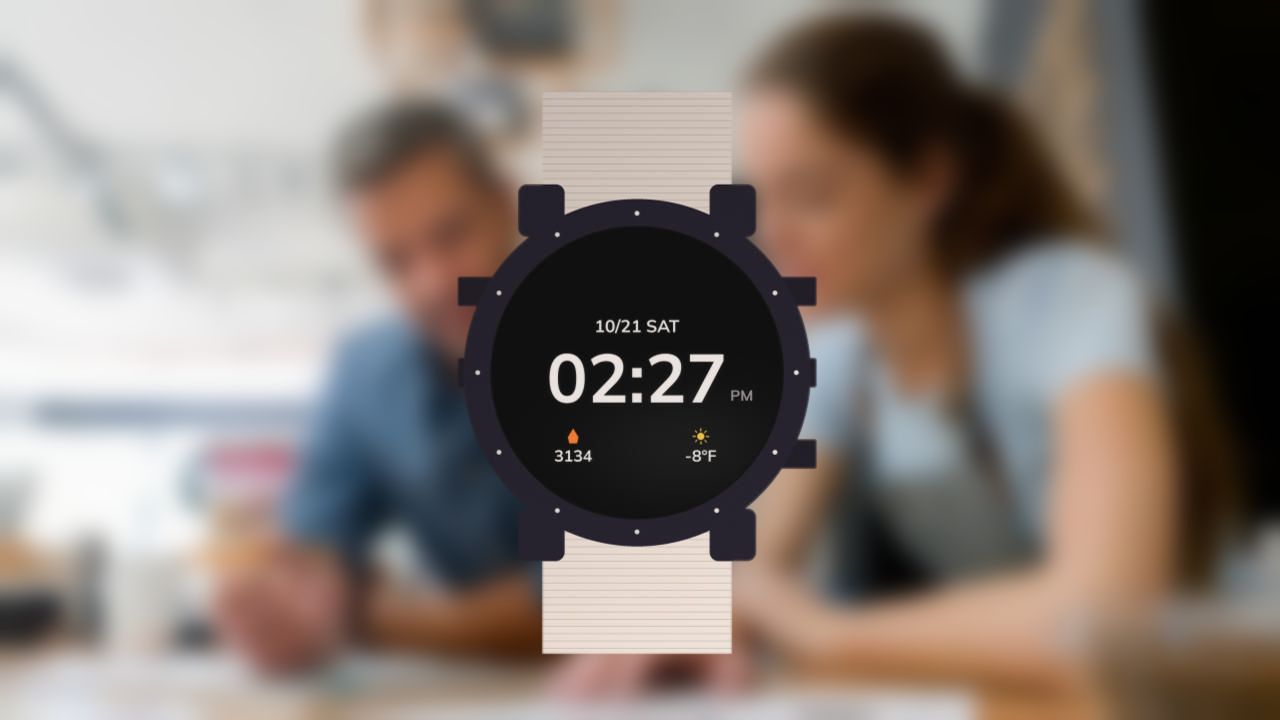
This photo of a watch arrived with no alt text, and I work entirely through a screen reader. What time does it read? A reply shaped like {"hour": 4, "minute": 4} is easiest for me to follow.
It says {"hour": 2, "minute": 27}
